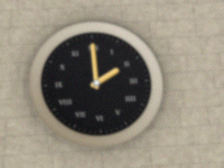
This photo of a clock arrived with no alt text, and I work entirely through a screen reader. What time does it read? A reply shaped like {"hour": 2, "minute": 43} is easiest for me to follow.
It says {"hour": 2, "minute": 0}
